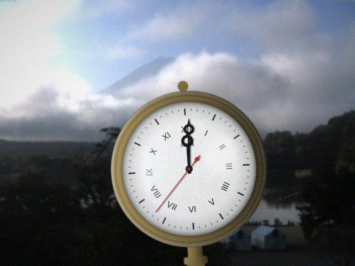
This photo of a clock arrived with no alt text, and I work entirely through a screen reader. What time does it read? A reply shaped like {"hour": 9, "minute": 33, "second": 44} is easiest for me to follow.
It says {"hour": 12, "minute": 0, "second": 37}
